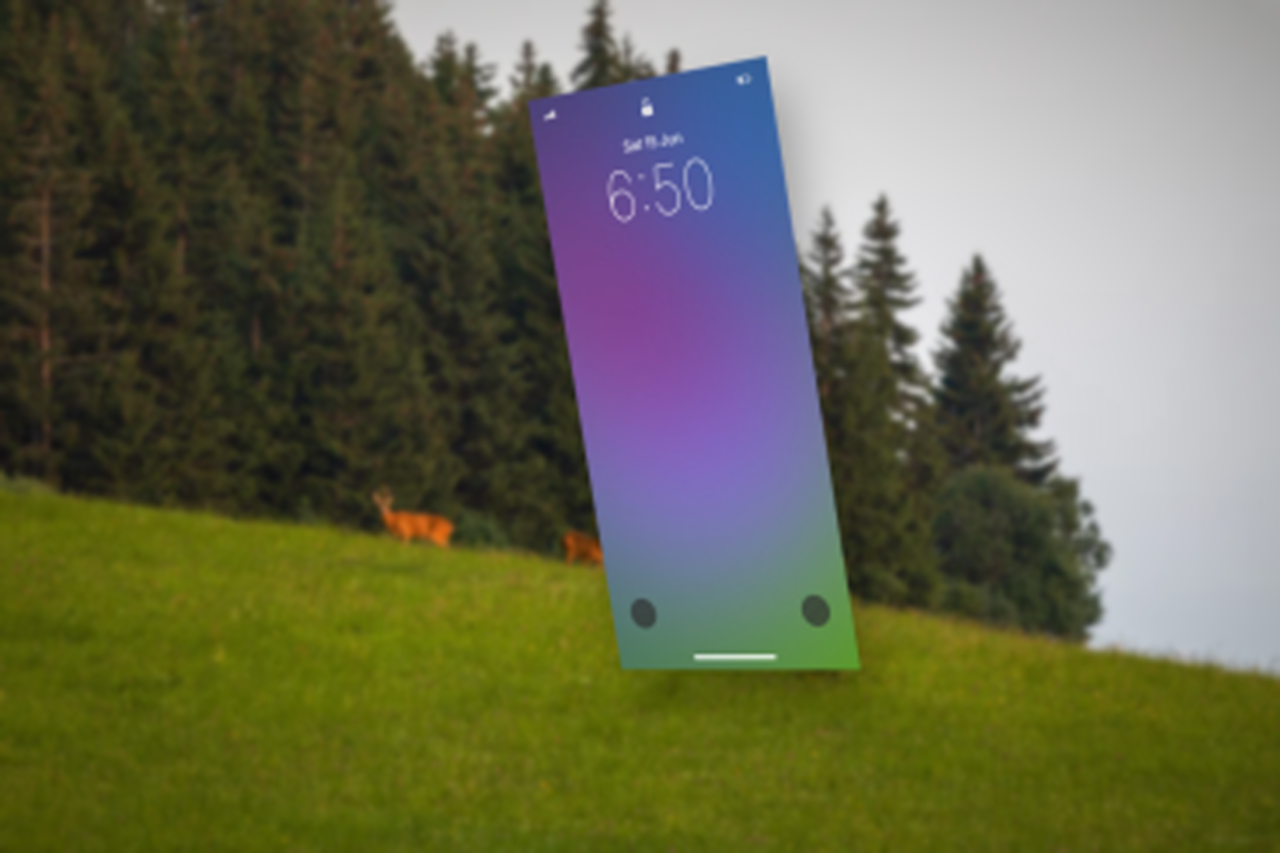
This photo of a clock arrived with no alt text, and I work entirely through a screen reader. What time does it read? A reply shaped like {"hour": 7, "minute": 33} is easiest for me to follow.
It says {"hour": 6, "minute": 50}
